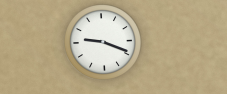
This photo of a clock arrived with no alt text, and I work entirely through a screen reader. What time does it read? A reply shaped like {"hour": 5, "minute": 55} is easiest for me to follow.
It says {"hour": 9, "minute": 19}
